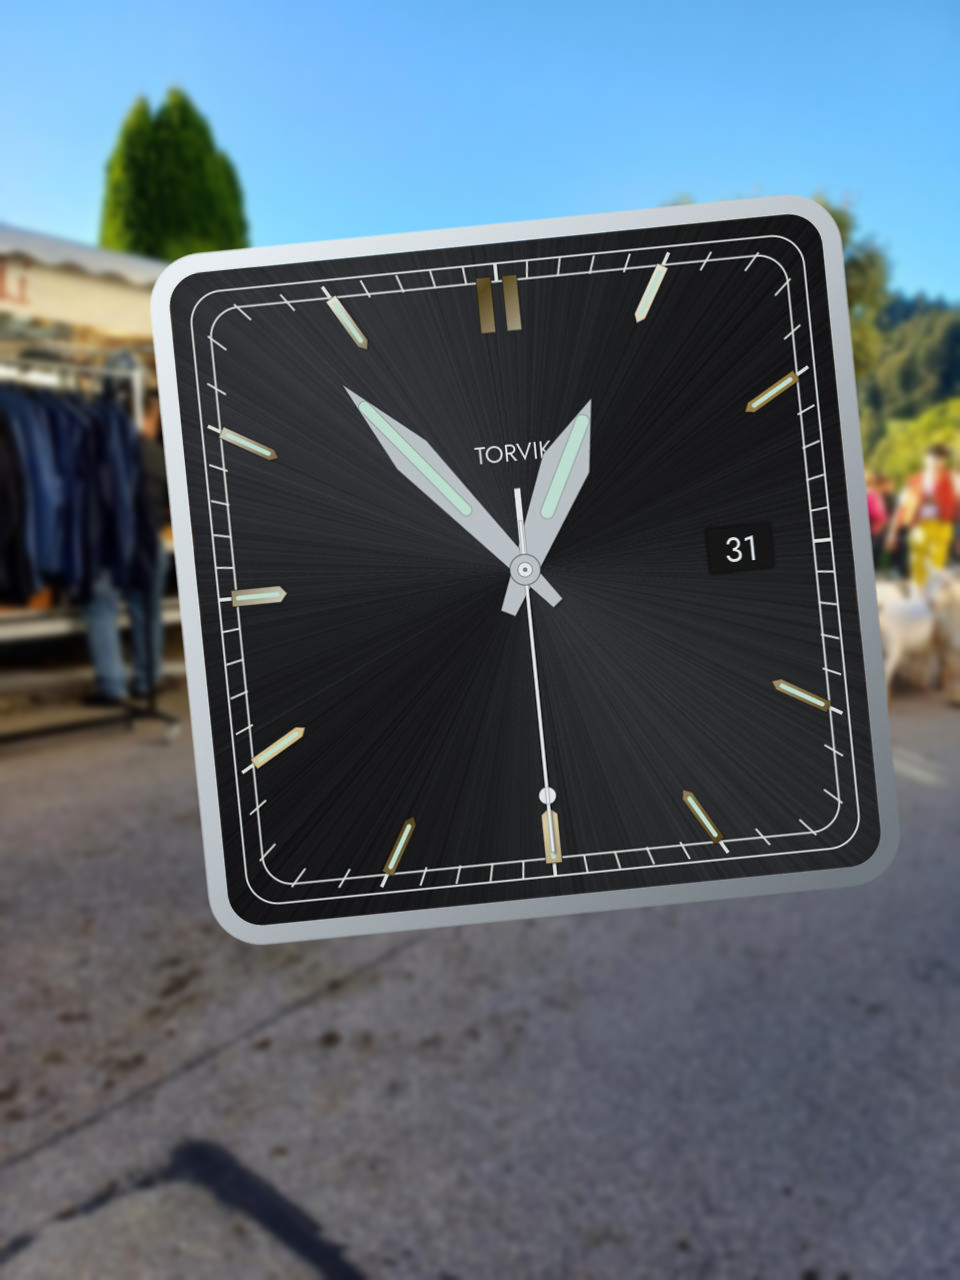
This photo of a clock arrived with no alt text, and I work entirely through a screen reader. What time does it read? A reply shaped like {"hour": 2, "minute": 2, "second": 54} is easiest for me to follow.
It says {"hour": 12, "minute": 53, "second": 30}
